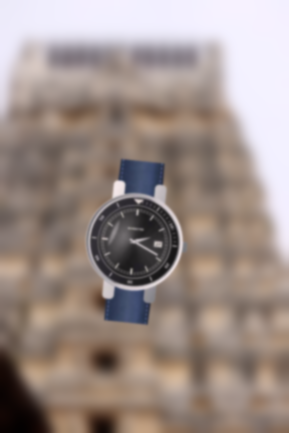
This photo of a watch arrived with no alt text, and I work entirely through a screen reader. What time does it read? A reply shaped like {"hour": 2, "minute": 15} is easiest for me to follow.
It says {"hour": 2, "minute": 19}
